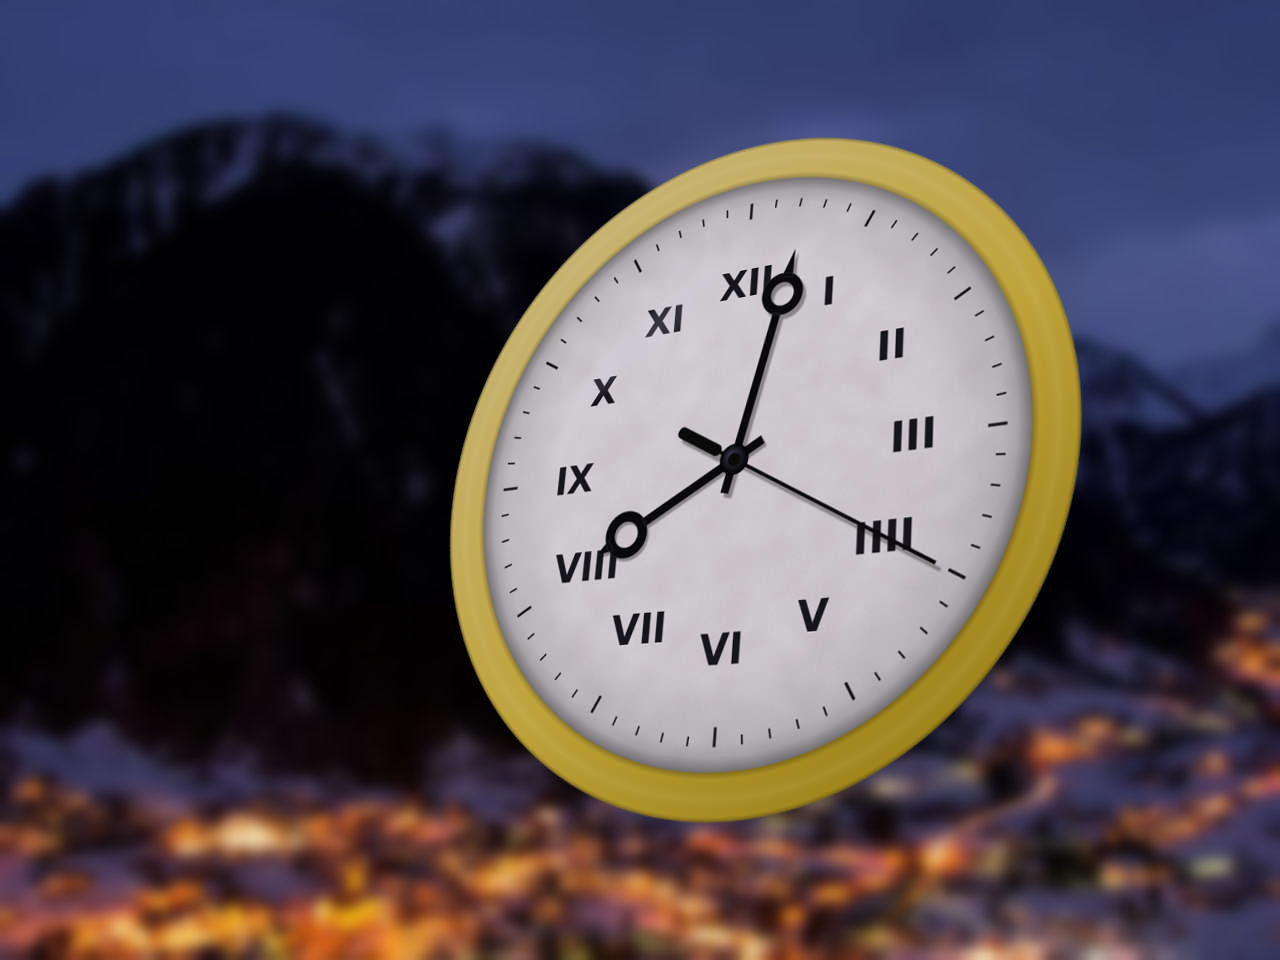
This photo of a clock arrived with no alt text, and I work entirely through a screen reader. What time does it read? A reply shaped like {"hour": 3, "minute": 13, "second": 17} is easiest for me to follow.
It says {"hour": 8, "minute": 2, "second": 20}
